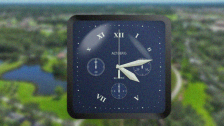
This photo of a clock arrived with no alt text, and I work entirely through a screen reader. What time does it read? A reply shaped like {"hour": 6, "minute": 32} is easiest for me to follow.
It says {"hour": 4, "minute": 13}
